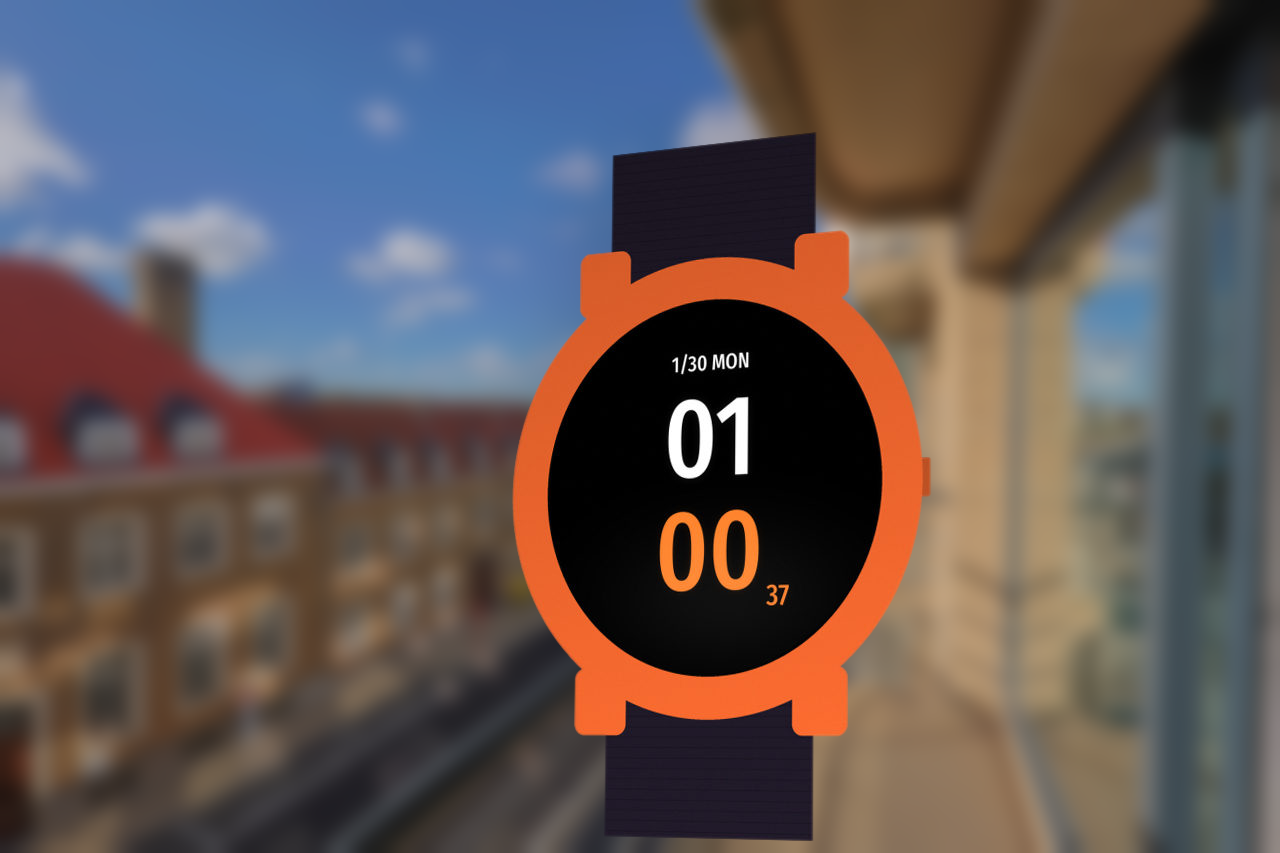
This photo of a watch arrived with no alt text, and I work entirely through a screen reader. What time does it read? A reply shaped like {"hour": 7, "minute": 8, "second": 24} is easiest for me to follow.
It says {"hour": 1, "minute": 0, "second": 37}
